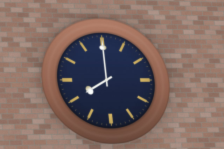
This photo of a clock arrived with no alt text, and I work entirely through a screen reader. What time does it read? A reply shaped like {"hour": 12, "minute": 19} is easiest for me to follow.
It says {"hour": 8, "minute": 0}
